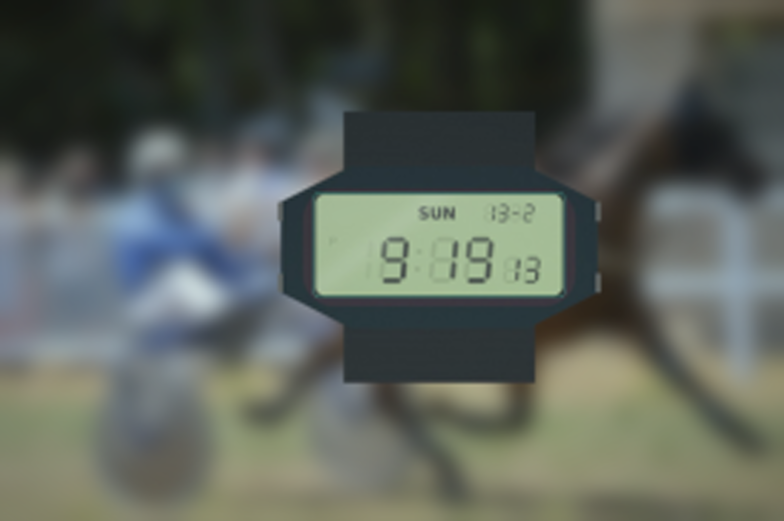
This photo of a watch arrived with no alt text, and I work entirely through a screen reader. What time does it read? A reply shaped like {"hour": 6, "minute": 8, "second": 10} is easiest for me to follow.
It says {"hour": 9, "minute": 19, "second": 13}
